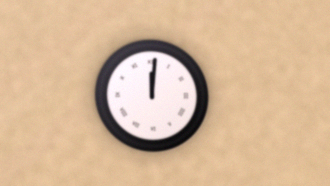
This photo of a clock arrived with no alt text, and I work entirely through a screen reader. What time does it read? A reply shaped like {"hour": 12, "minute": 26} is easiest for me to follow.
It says {"hour": 12, "minute": 1}
